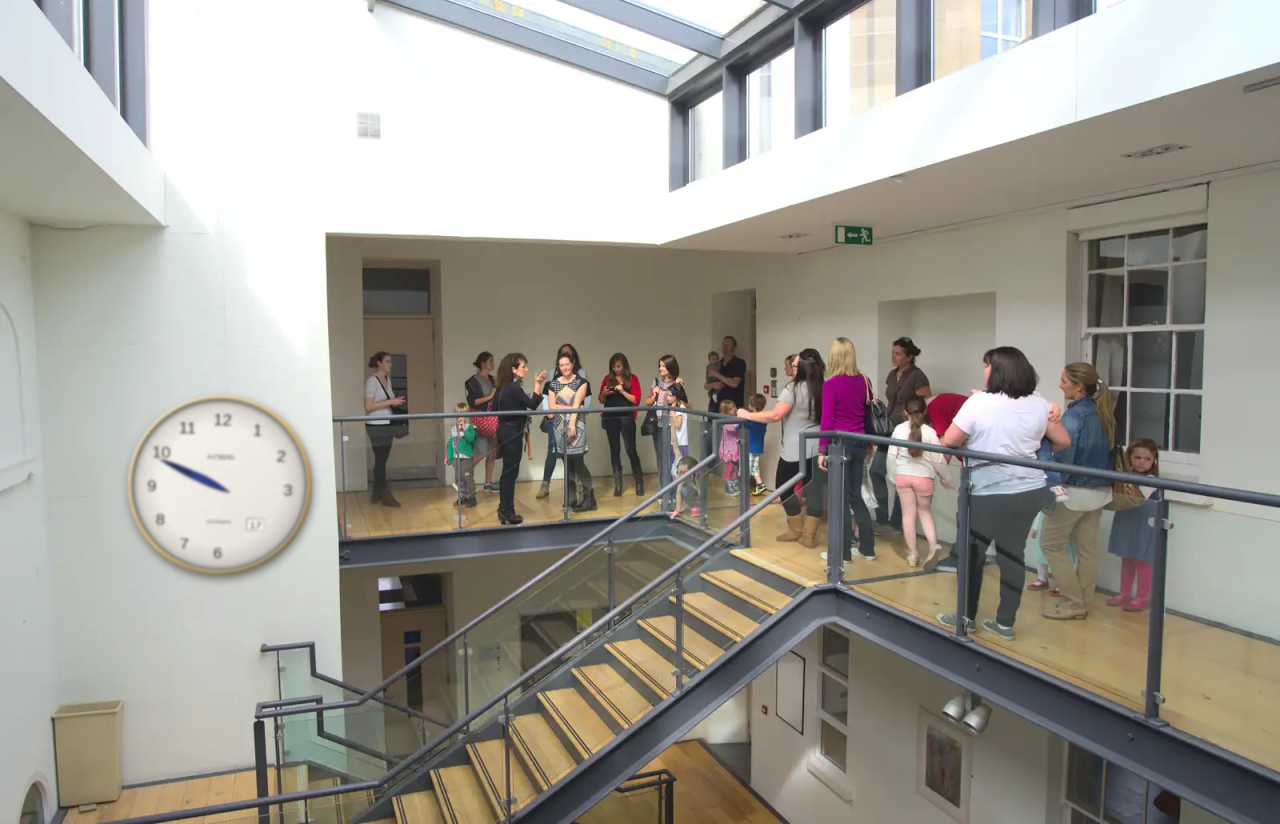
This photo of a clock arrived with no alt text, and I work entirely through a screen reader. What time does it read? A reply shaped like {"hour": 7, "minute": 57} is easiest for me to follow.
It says {"hour": 9, "minute": 49}
